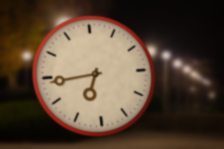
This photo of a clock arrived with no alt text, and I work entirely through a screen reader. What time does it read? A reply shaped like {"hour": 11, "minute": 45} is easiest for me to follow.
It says {"hour": 6, "minute": 44}
